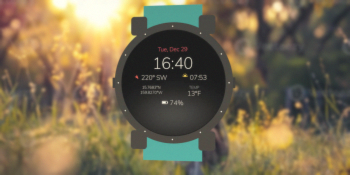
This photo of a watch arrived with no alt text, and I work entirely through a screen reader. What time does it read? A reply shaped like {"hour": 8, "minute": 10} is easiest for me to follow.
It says {"hour": 16, "minute": 40}
